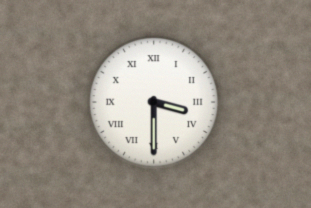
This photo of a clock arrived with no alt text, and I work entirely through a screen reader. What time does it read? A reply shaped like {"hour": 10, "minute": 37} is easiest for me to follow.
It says {"hour": 3, "minute": 30}
